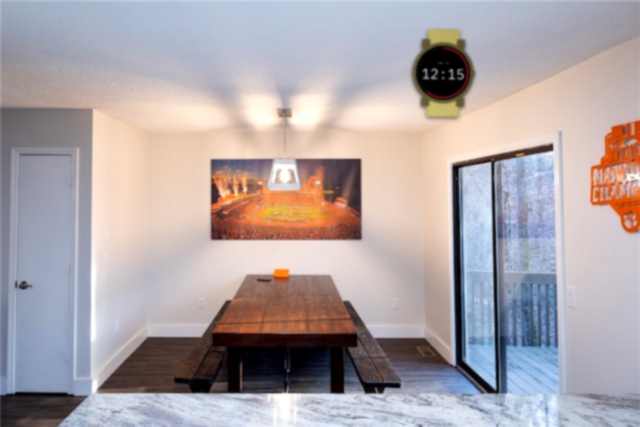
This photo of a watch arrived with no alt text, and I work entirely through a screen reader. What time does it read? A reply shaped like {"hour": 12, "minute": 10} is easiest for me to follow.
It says {"hour": 12, "minute": 15}
